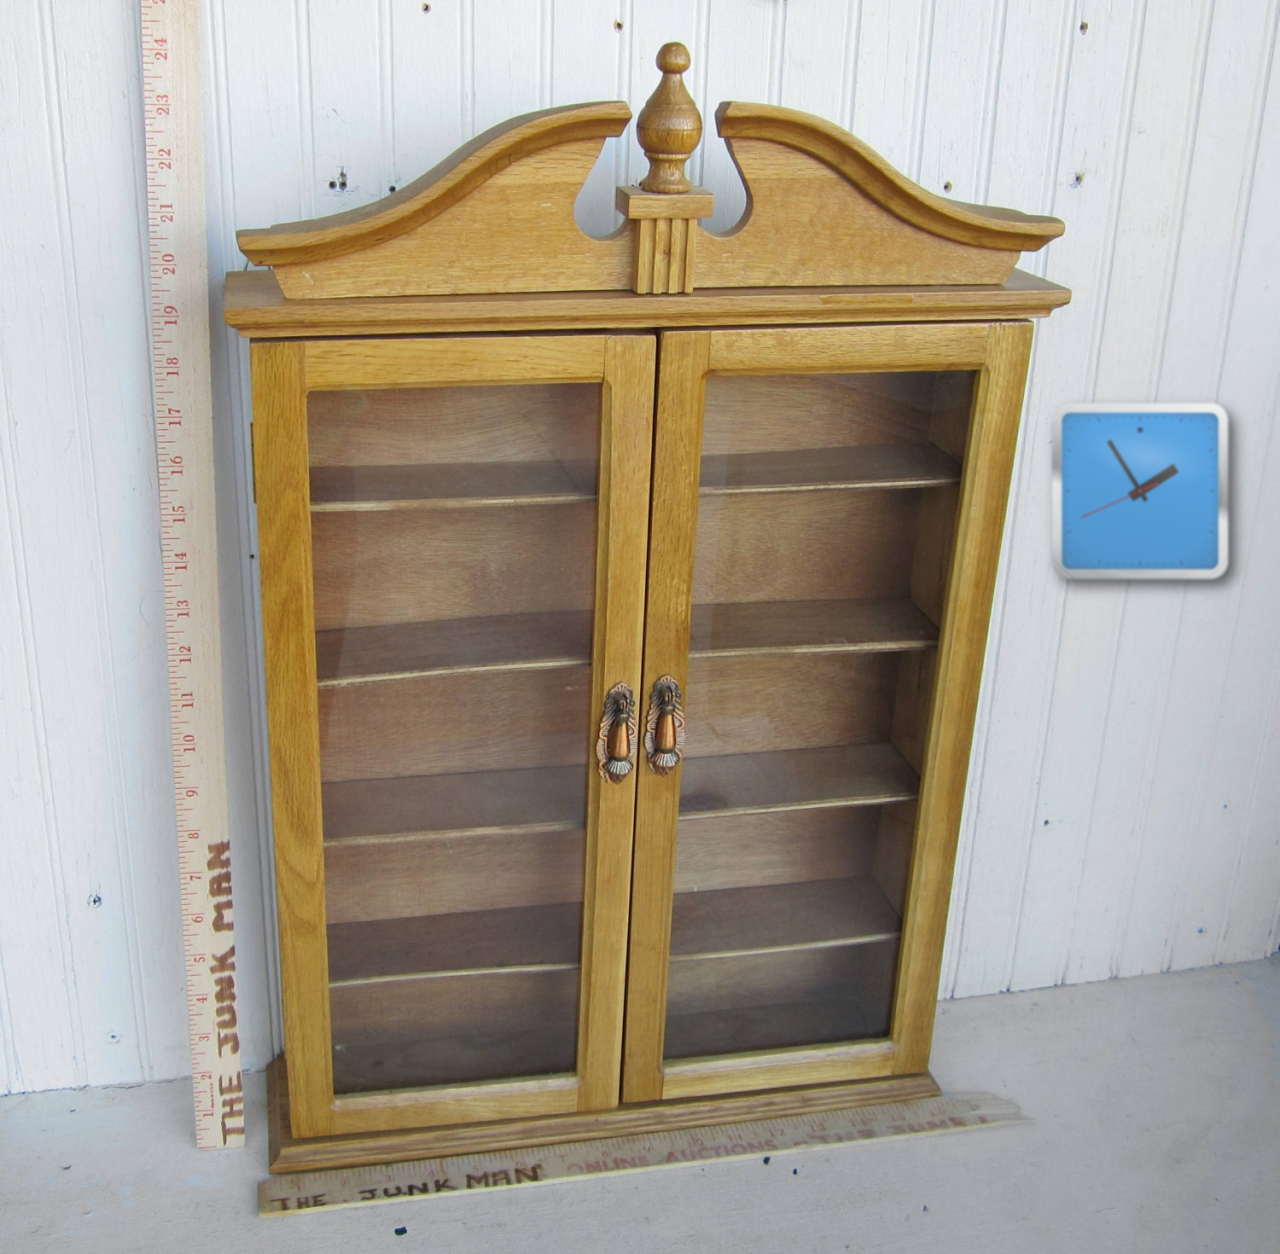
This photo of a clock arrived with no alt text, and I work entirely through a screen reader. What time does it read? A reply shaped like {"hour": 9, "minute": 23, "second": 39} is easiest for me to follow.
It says {"hour": 1, "minute": 54, "second": 41}
